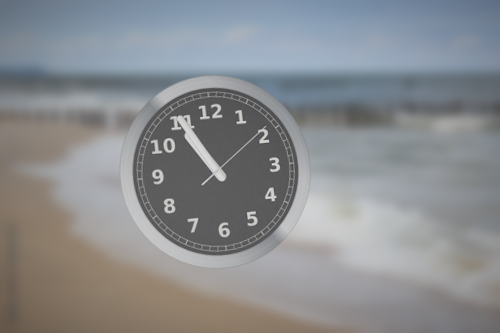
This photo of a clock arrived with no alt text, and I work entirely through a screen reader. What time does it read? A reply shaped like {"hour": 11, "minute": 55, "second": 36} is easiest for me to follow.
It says {"hour": 10, "minute": 55, "second": 9}
